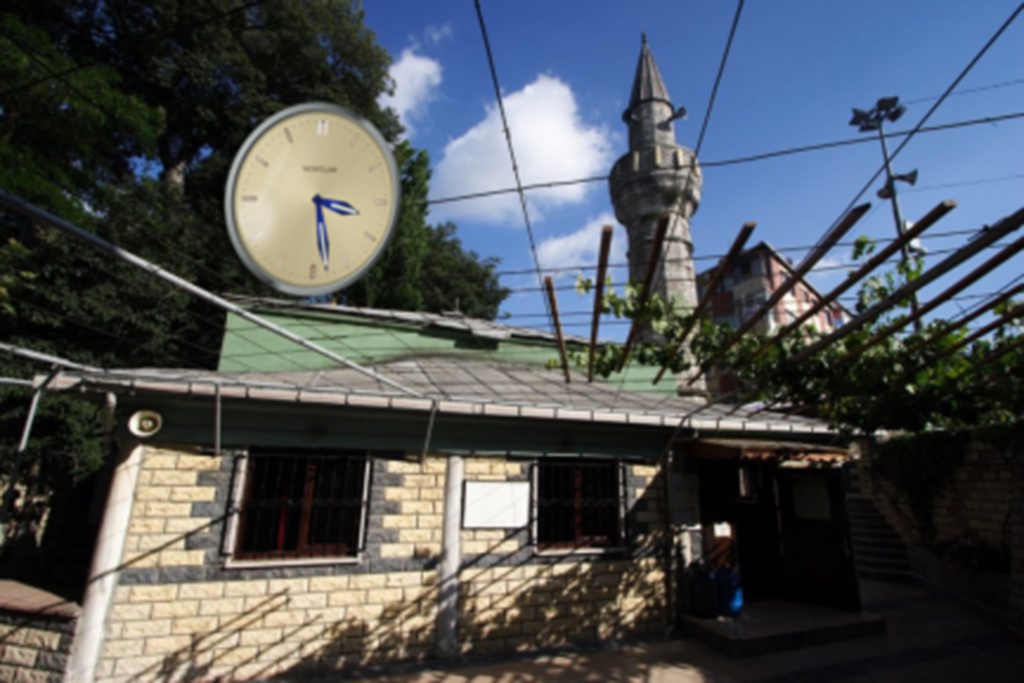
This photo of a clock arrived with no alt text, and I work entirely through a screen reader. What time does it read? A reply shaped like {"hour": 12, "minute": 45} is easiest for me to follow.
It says {"hour": 3, "minute": 28}
